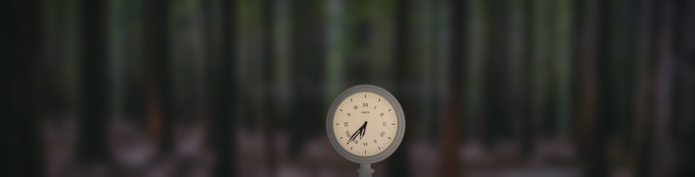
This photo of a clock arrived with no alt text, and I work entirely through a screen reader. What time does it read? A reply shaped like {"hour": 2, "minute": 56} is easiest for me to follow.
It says {"hour": 6, "minute": 37}
